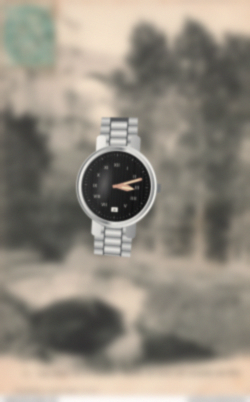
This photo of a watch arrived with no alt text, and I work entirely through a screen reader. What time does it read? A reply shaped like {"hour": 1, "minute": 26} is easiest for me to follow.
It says {"hour": 3, "minute": 12}
